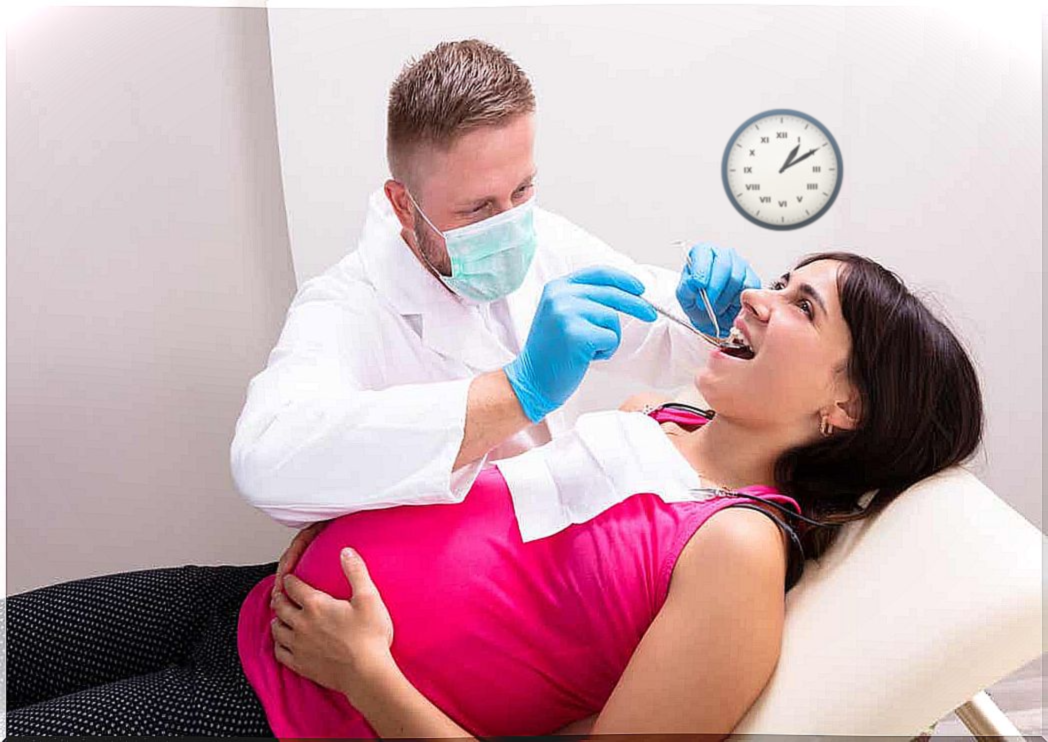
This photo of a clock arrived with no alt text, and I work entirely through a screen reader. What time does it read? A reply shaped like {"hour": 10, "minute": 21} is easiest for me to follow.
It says {"hour": 1, "minute": 10}
